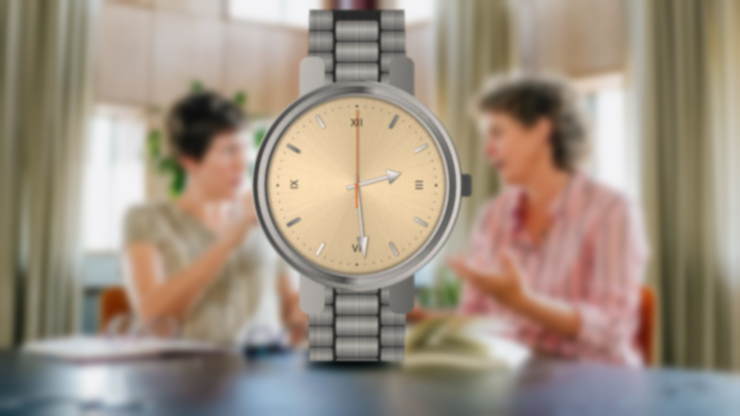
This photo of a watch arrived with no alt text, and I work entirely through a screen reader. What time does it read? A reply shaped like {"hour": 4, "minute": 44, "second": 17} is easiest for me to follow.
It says {"hour": 2, "minute": 29, "second": 0}
